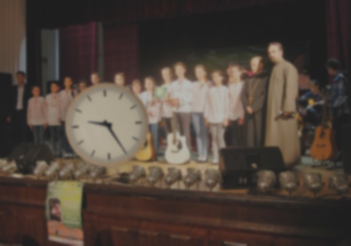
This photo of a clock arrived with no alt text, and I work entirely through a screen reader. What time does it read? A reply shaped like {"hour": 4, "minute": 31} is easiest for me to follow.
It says {"hour": 9, "minute": 25}
